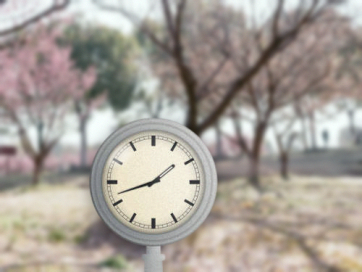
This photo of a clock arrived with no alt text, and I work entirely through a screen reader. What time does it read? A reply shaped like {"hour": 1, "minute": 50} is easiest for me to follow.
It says {"hour": 1, "minute": 42}
